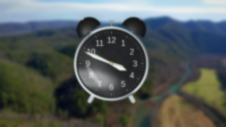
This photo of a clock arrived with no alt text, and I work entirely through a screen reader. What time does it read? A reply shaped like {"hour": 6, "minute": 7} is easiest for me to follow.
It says {"hour": 3, "minute": 49}
